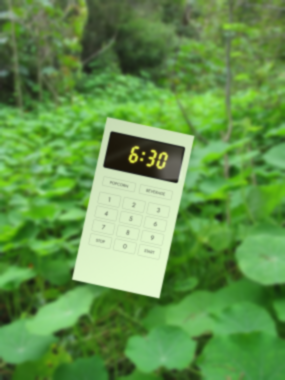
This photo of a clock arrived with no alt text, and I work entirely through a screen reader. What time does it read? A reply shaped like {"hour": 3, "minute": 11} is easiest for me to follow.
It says {"hour": 6, "minute": 30}
